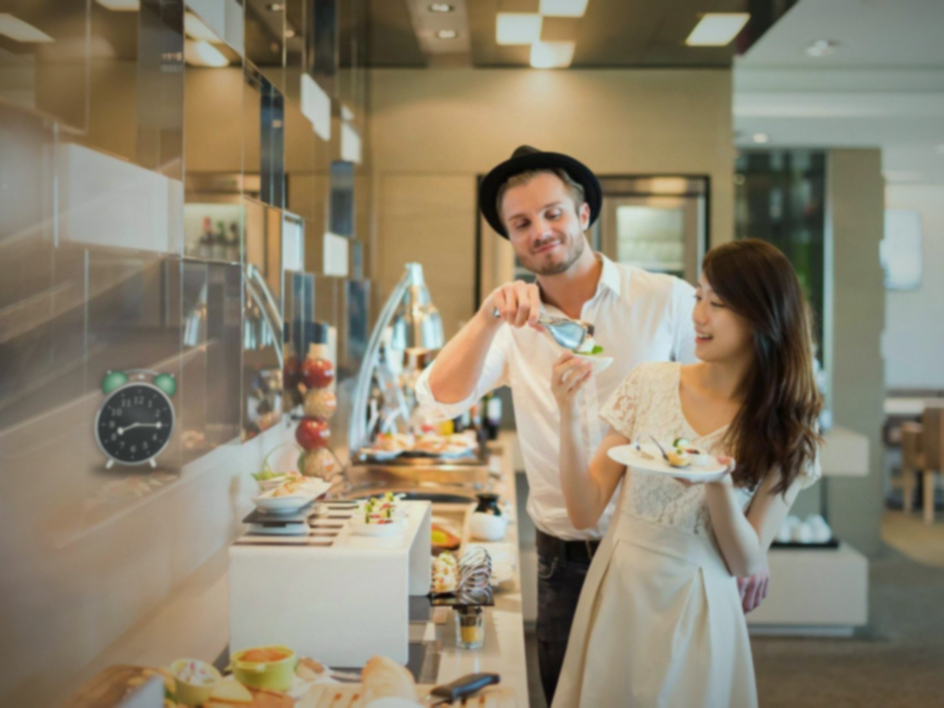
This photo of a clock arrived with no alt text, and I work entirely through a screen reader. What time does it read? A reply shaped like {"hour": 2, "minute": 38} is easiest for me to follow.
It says {"hour": 8, "minute": 15}
